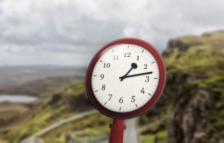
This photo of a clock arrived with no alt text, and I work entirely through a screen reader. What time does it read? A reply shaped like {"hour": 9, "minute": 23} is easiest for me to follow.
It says {"hour": 1, "minute": 13}
